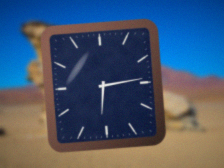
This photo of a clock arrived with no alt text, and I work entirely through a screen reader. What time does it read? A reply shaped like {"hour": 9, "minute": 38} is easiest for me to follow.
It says {"hour": 6, "minute": 14}
